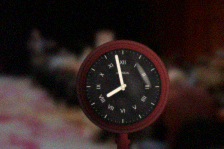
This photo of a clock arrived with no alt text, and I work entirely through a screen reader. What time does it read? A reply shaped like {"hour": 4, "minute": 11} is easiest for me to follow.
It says {"hour": 7, "minute": 58}
